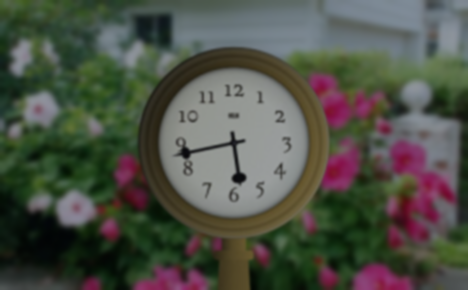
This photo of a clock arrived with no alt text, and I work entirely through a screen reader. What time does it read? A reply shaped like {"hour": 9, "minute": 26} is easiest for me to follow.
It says {"hour": 5, "minute": 43}
